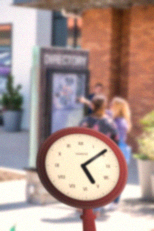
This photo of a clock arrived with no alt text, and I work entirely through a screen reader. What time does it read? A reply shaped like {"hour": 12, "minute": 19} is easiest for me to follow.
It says {"hour": 5, "minute": 9}
